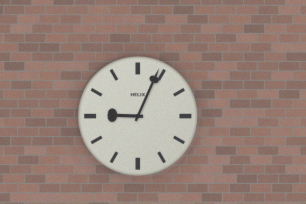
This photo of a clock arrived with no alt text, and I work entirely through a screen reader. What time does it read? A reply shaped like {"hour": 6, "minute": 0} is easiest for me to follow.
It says {"hour": 9, "minute": 4}
